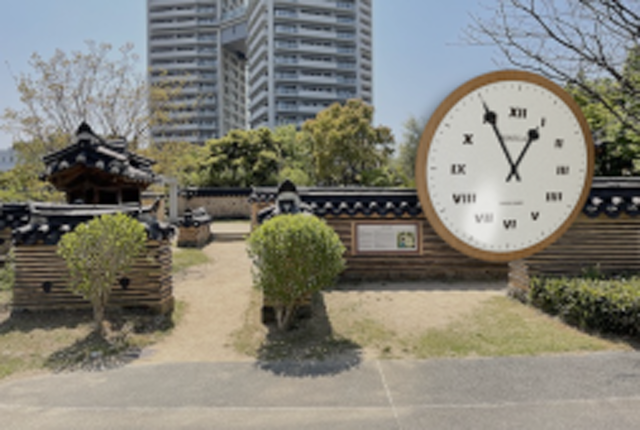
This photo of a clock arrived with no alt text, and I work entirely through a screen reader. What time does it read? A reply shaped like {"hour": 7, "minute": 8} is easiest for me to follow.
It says {"hour": 12, "minute": 55}
